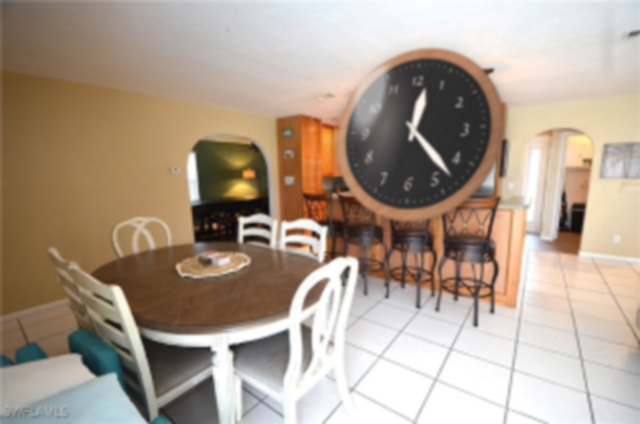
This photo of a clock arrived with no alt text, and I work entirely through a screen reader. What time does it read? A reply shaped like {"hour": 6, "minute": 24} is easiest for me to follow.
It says {"hour": 12, "minute": 23}
